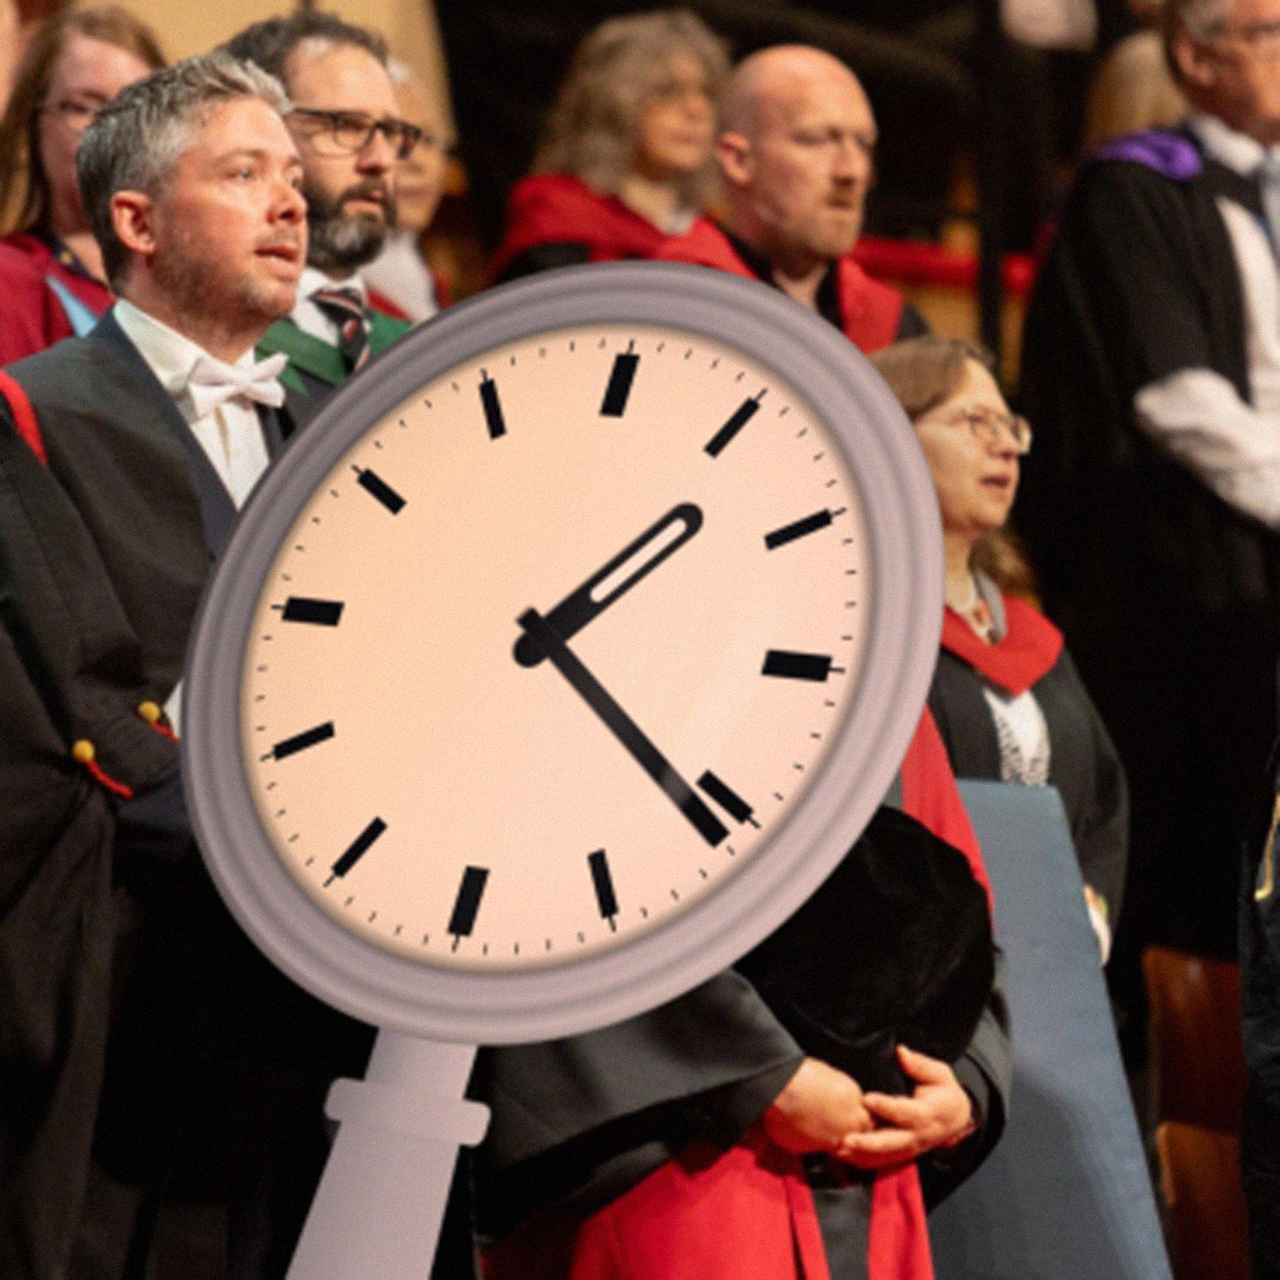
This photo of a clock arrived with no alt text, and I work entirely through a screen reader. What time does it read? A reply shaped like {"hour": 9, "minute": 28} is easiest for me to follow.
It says {"hour": 1, "minute": 21}
